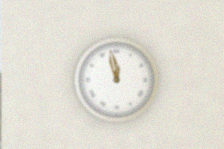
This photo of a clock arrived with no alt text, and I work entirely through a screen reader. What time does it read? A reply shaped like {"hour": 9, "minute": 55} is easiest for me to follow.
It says {"hour": 11, "minute": 58}
